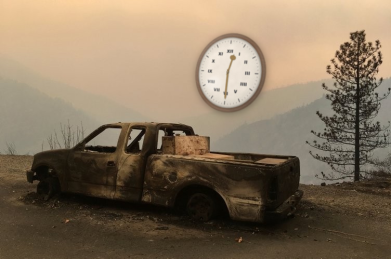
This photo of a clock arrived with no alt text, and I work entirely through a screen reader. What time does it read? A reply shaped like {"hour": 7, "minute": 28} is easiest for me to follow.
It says {"hour": 12, "minute": 30}
